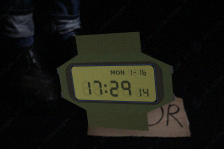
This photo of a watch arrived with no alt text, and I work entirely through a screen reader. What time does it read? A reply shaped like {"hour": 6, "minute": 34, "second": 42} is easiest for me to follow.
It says {"hour": 17, "minute": 29, "second": 14}
